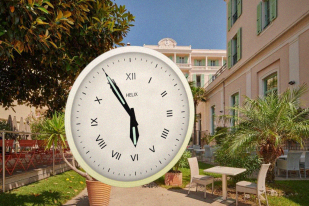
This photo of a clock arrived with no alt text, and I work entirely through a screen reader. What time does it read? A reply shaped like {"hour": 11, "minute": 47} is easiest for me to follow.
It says {"hour": 5, "minute": 55}
